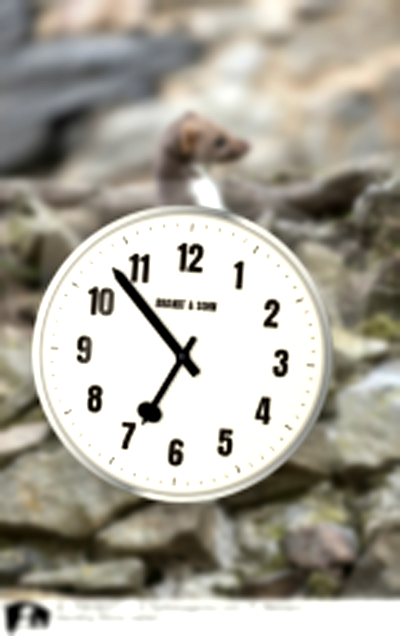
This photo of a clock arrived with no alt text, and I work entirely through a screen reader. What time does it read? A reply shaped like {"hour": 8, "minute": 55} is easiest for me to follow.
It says {"hour": 6, "minute": 53}
